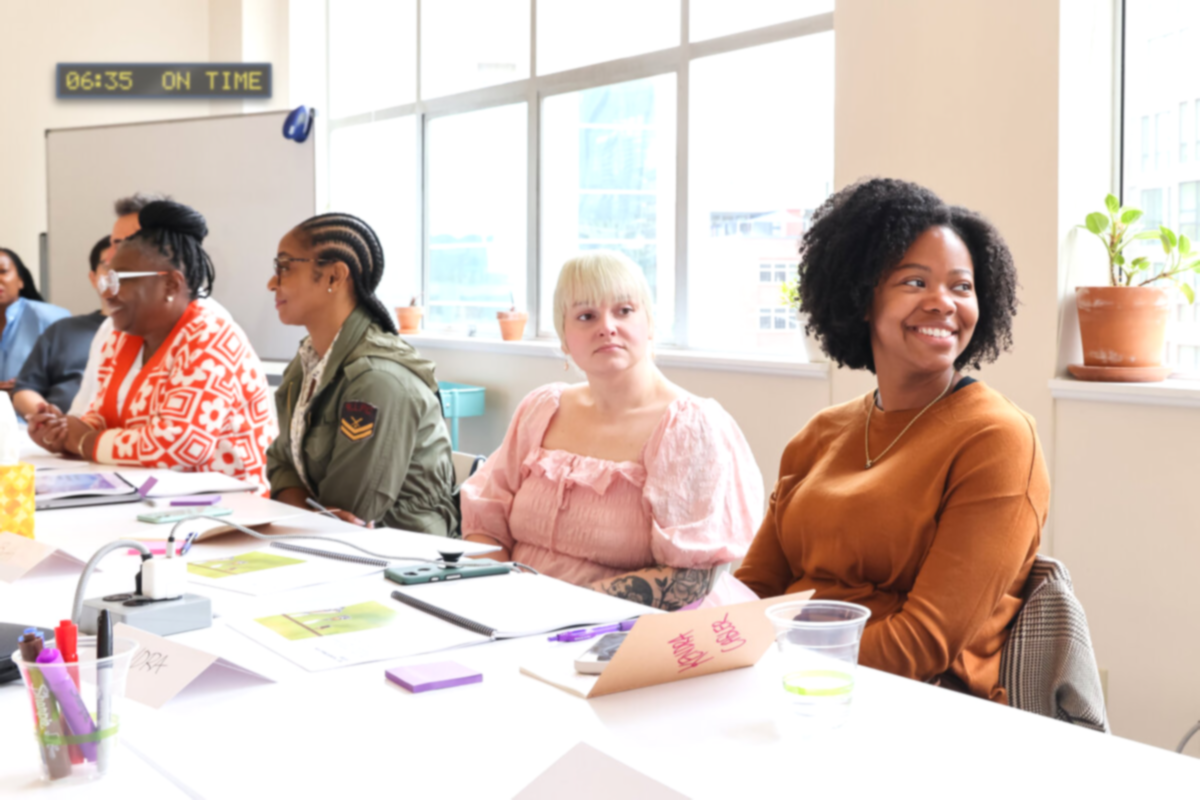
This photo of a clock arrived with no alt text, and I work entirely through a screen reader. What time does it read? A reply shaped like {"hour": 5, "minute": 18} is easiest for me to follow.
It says {"hour": 6, "minute": 35}
